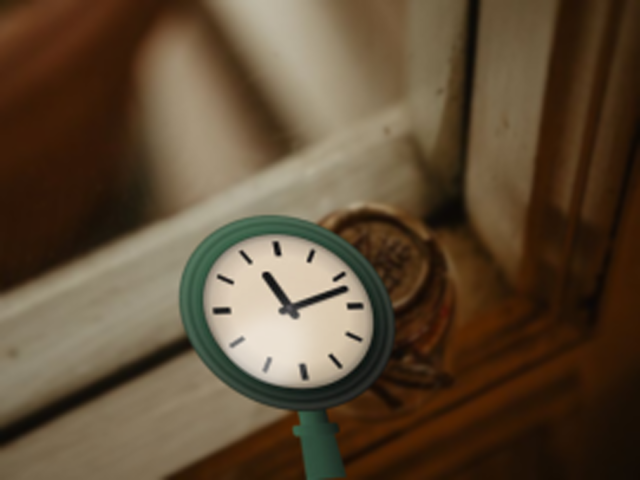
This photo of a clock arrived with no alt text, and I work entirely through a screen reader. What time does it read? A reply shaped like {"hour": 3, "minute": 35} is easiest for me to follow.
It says {"hour": 11, "minute": 12}
